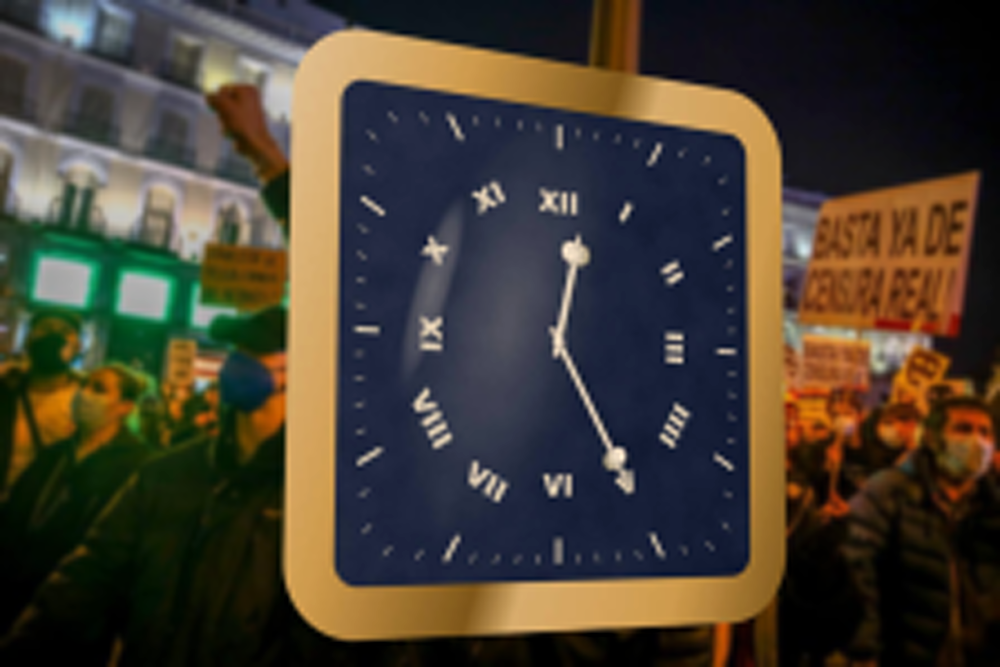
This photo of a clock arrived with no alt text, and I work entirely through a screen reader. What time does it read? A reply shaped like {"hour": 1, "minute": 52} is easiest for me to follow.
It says {"hour": 12, "minute": 25}
